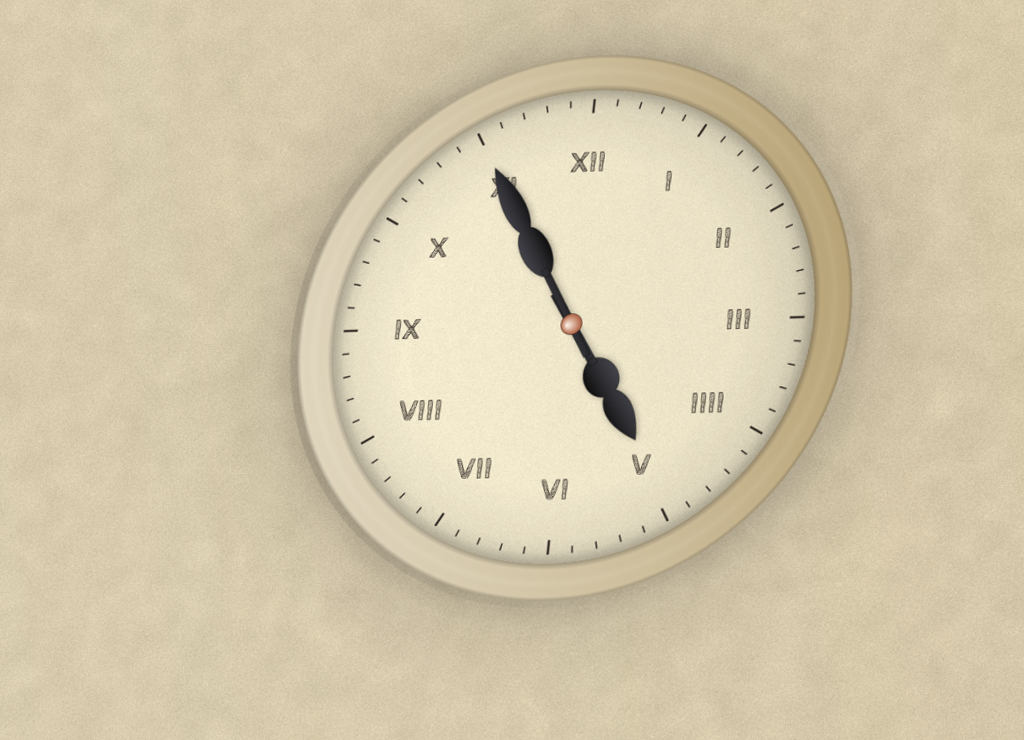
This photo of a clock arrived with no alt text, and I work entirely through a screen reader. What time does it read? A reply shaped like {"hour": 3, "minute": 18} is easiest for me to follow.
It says {"hour": 4, "minute": 55}
